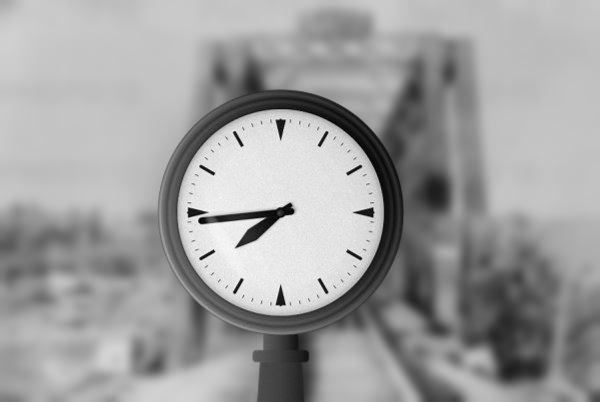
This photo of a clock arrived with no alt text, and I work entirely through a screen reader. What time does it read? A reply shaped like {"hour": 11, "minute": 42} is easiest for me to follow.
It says {"hour": 7, "minute": 44}
